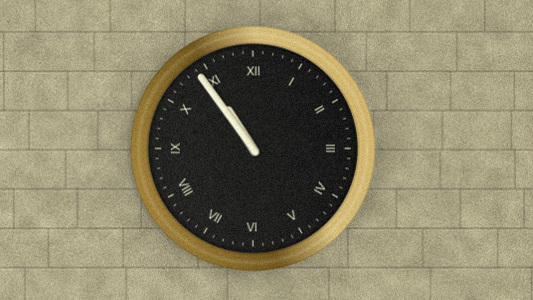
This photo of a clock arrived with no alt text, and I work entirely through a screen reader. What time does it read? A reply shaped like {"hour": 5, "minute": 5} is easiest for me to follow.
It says {"hour": 10, "minute": 54}
